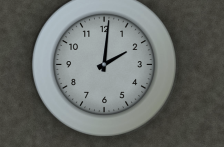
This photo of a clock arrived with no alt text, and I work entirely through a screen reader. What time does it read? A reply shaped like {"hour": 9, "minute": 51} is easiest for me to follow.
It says {"hour": 2, "minute": 1}
